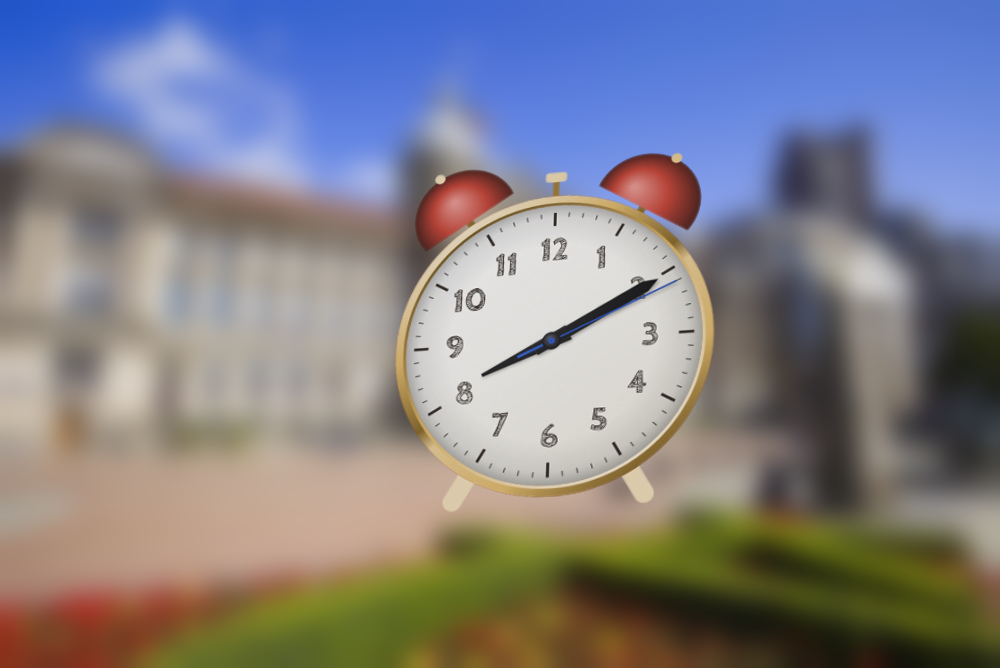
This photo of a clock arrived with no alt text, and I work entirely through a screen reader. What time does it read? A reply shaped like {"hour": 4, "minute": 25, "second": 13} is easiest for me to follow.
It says {"hour": 8, "minute": 10, "second": 11}
